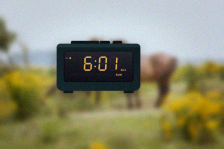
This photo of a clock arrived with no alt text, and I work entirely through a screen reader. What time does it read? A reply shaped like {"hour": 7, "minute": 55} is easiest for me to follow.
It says {"hour": 6, "minute": 1}
